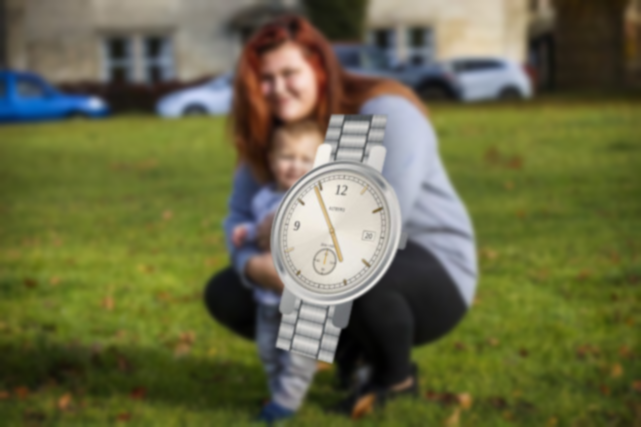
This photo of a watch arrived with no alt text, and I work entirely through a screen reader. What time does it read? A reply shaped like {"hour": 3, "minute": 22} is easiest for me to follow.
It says {"hour": 4, "minute": 54}
